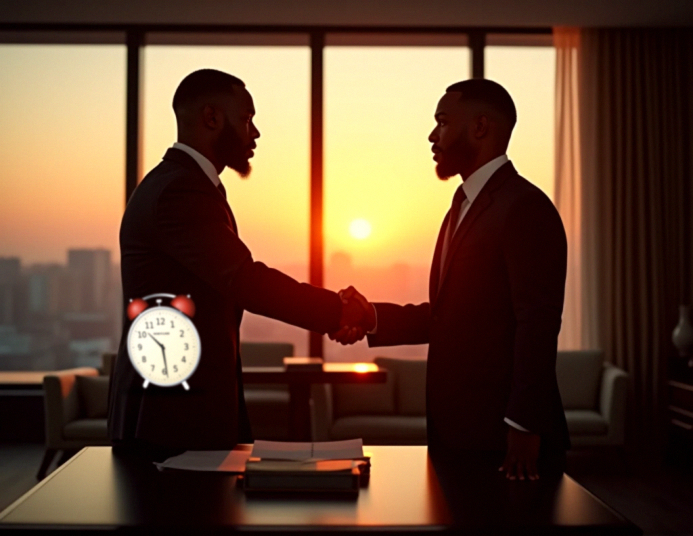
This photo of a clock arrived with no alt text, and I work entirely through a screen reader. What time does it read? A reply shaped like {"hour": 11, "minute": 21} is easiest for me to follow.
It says {"hour": 10, "minute": 29}
